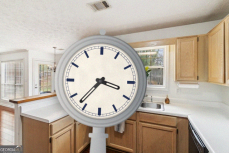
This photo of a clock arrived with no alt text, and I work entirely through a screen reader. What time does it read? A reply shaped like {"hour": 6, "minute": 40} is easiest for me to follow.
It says {"hour": 3, "minute": 37}
